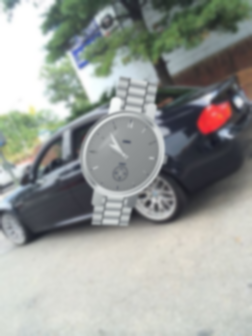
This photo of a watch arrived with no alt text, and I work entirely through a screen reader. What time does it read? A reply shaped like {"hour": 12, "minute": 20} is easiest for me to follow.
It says {"hour": 9, "minute": 53}
